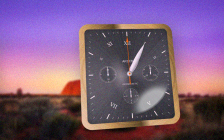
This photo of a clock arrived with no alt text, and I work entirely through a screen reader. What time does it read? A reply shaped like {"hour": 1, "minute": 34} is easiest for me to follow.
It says {"hour": 1, "minute": 5}
